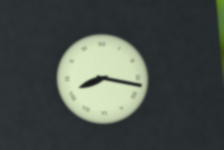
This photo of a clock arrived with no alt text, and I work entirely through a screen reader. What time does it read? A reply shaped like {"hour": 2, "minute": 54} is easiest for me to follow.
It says {"hour": 8, "minute": 17}
